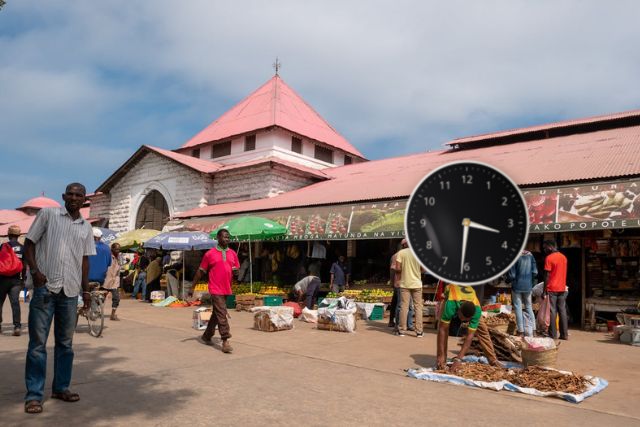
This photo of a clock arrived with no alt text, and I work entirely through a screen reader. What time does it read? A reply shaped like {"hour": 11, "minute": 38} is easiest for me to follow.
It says {"hour": 3, "minute": 31}
